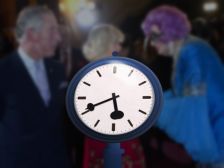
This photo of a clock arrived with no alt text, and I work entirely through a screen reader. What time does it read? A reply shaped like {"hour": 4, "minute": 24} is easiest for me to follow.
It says {"hour": 5, "minute": 41}
